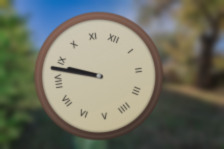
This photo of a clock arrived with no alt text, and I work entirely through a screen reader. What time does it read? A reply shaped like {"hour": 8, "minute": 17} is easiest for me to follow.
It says {"hour": 8, "minute": 43}
